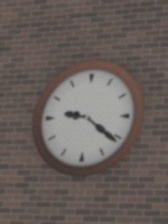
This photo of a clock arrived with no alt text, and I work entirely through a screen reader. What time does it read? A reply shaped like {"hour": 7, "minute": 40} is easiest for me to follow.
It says {"hour": 9, "minute": 21}
